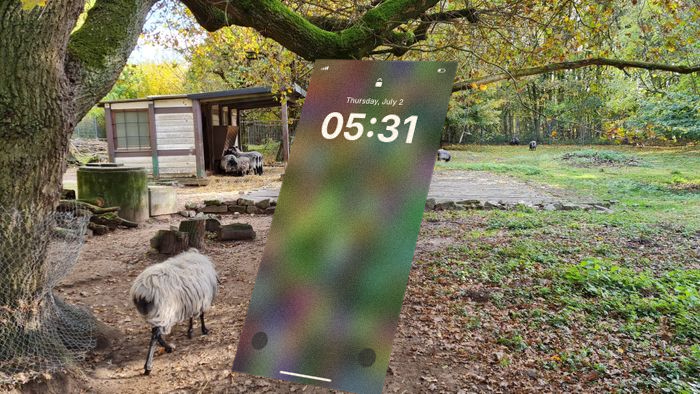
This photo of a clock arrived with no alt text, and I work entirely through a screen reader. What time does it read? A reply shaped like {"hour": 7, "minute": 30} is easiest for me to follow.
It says {"hour": 5, "minute": 31}
